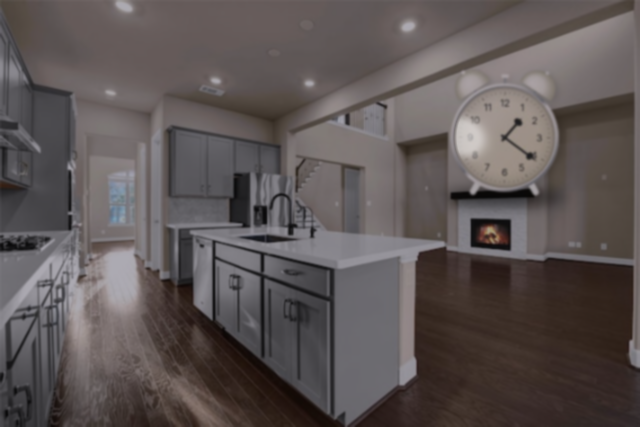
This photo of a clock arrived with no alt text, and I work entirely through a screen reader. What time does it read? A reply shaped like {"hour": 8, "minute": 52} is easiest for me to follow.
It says {"hour": 1, "minute": 21}
